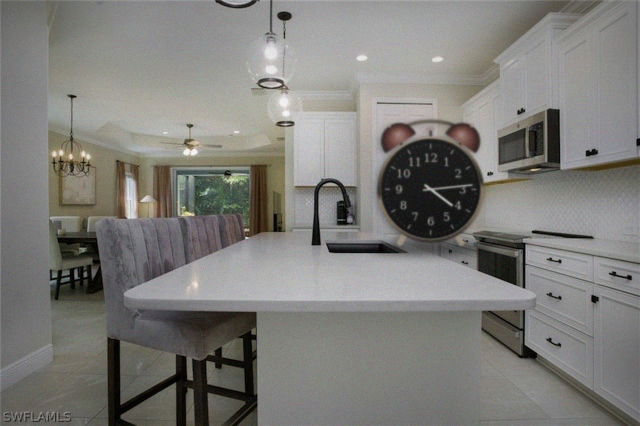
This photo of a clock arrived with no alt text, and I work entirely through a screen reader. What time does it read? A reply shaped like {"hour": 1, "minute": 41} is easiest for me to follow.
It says {"hour": 4, "minute": 14}
